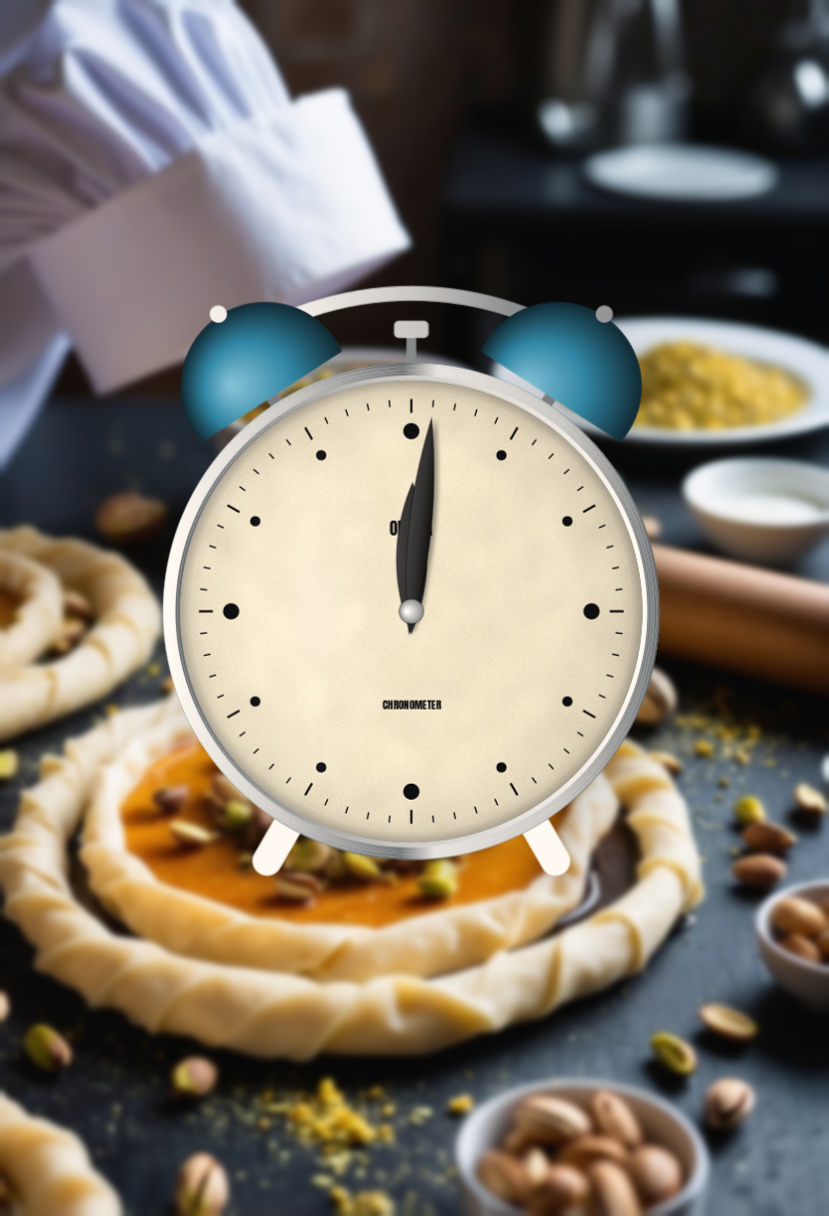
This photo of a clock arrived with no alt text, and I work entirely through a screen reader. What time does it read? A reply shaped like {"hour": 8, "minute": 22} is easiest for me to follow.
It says {"hour": 12, "minute": 1}
